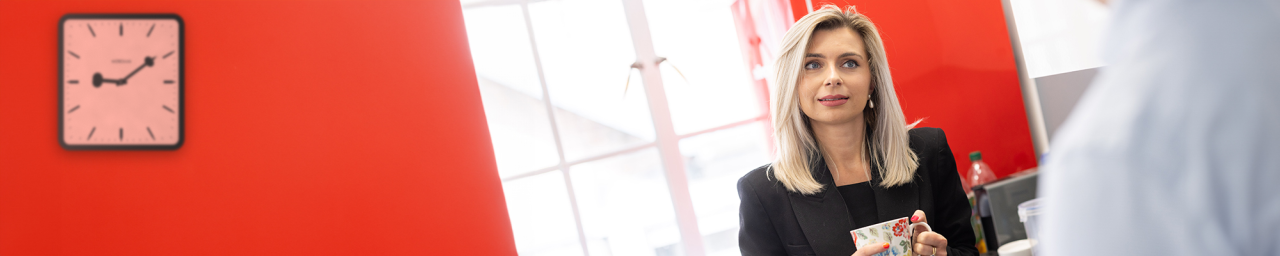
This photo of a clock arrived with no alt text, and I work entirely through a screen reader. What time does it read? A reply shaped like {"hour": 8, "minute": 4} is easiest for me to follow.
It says {"hour": 9, "minute": 9}
